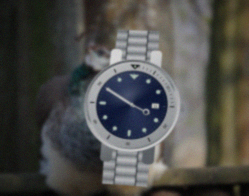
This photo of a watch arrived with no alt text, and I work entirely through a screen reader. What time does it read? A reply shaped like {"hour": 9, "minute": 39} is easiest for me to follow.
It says {"hour": 3, "minute": 50}
